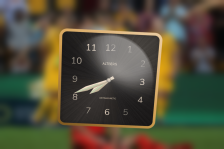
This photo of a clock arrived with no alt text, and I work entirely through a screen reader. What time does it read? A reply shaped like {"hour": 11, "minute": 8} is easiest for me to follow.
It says {"hour": 7, "minute": 41}
